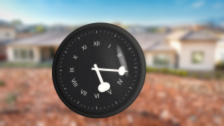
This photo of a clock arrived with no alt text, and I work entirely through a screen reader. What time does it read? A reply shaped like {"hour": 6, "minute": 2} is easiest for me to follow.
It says {"hour": 5, "minute": 16}
